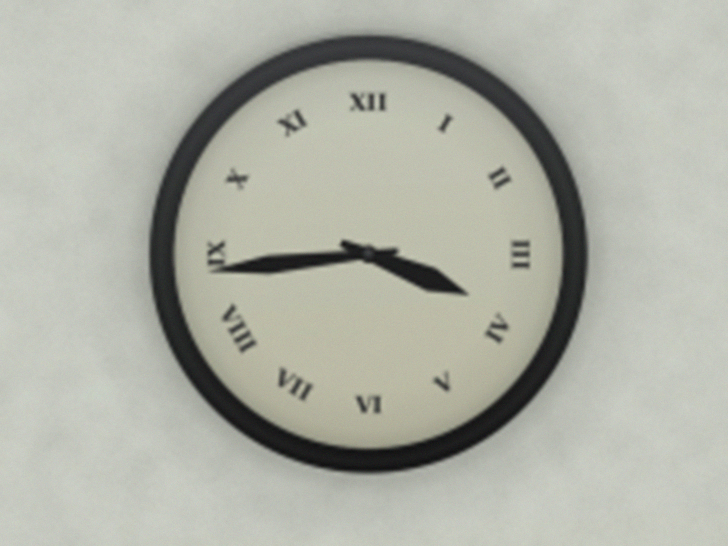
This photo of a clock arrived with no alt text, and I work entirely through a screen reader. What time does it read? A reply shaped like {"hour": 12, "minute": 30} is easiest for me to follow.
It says {"hour": 3, "minute": 44}
